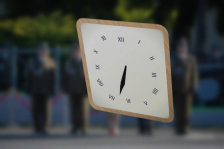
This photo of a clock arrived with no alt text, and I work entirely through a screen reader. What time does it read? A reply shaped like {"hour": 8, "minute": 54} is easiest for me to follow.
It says {"hour": 6, "minute": 33}
